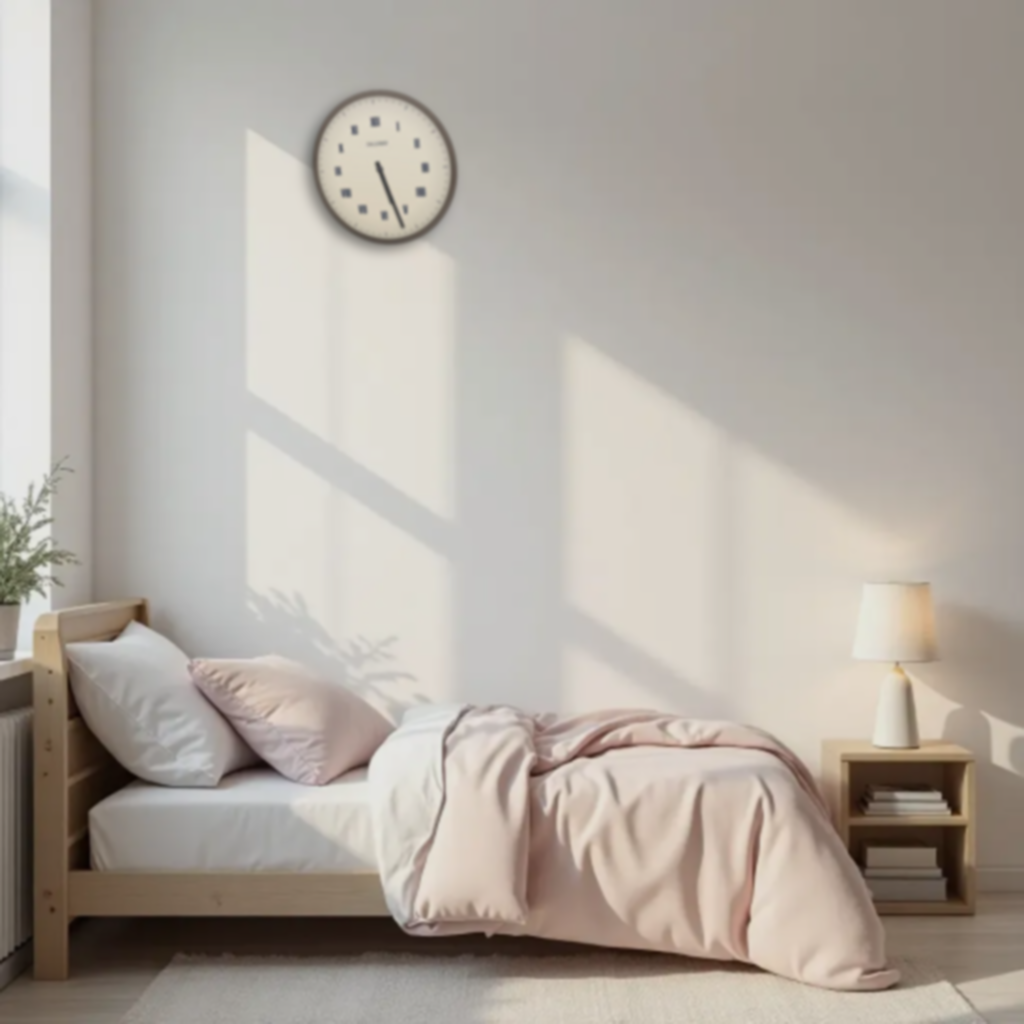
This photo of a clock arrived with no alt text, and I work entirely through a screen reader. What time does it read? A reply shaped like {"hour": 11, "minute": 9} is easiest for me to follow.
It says {"hour": 5, "minute": 27}
